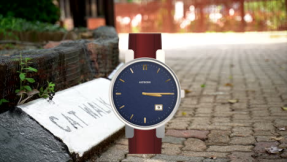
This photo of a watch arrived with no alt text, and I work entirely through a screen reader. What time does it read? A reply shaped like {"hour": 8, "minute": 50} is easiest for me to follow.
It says {"hour": 3, "minute": 15}
